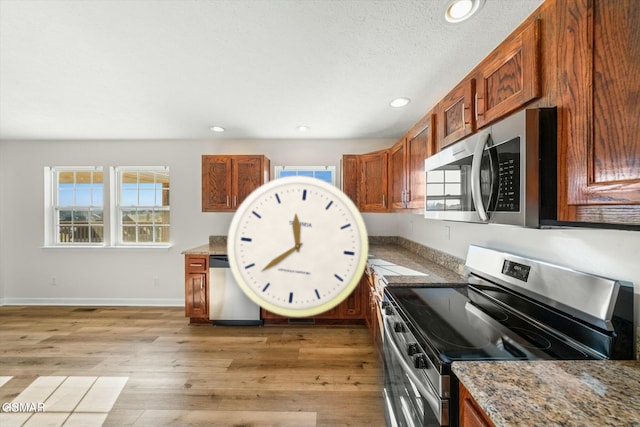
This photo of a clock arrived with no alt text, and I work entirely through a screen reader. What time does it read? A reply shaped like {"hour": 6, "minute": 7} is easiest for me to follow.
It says {"hour": 11, "minute": 38}
